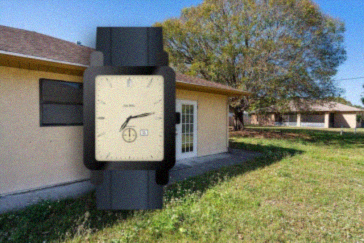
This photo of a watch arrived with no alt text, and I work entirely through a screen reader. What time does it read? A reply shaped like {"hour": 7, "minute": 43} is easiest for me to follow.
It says {"hour": 7, "minute": 13}
